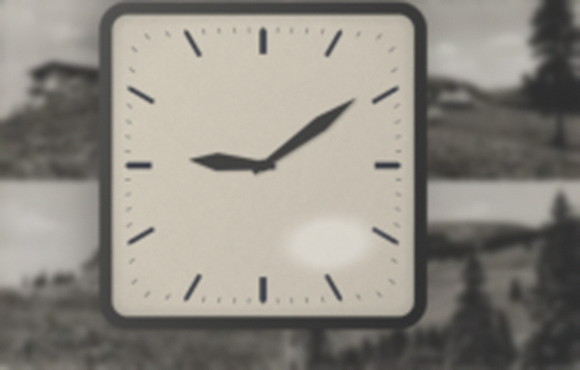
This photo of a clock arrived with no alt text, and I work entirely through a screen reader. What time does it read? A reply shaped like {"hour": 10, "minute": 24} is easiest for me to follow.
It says {"hour": 9, "minute": 9}
